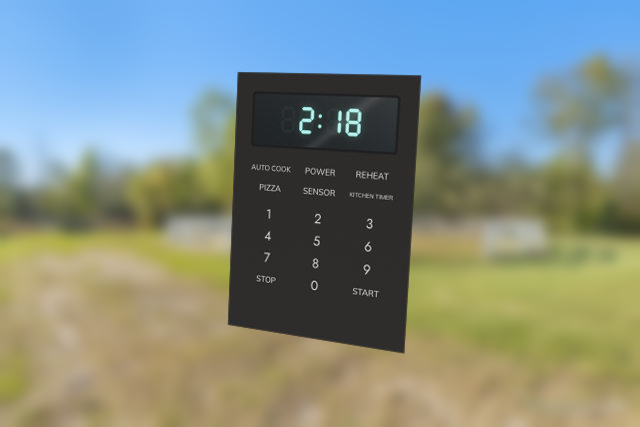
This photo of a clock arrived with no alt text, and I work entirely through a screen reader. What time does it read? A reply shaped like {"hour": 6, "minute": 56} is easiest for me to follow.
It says {"hour": 2, "minute": 18}
